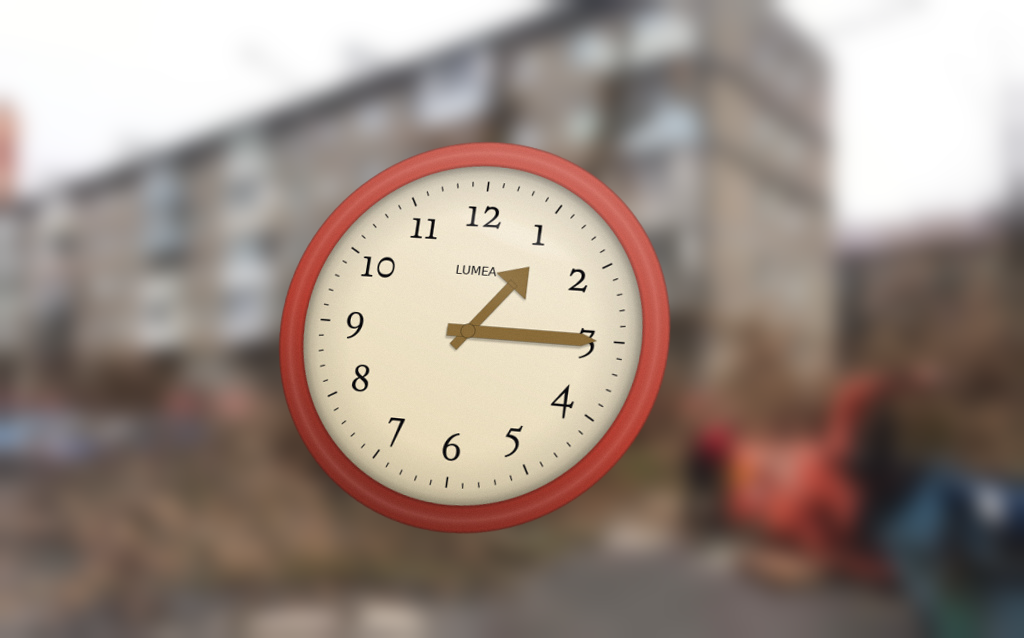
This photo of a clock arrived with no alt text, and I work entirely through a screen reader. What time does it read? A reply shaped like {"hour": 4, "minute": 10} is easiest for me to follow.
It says {"hour": 1, "minute": 15}
